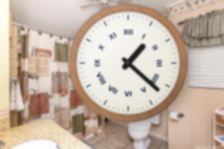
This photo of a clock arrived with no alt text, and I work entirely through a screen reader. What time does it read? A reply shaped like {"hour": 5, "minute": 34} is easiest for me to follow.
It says {"hour": 1, "minute": 22}
